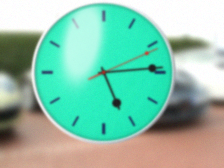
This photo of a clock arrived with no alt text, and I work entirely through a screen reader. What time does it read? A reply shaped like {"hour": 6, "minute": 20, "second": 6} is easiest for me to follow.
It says {"hour": 5, "minute": 14, "second": 11}
